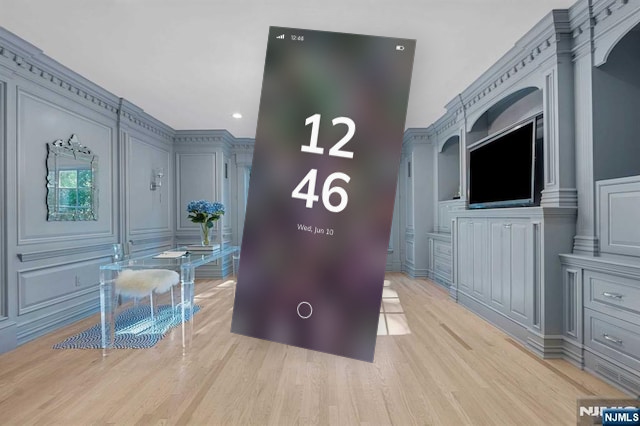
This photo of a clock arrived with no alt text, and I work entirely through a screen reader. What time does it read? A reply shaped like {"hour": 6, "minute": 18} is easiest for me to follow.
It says {"hour": 12, "minute": 46}
